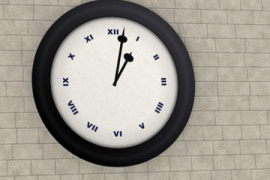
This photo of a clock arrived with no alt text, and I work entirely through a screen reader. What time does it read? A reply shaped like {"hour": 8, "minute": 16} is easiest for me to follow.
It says {"hour": 1, "minute": 2}
